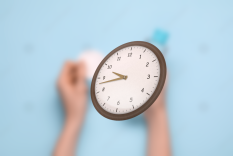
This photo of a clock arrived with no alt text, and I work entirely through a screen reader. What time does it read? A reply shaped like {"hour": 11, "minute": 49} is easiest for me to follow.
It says {"hour": 9, "minute": 43}
